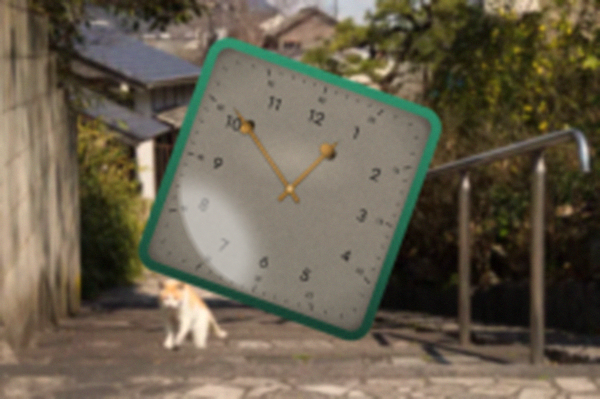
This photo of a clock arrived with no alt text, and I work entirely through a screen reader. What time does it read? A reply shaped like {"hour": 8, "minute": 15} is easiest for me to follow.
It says {"hour": 12, "minute": 51}
